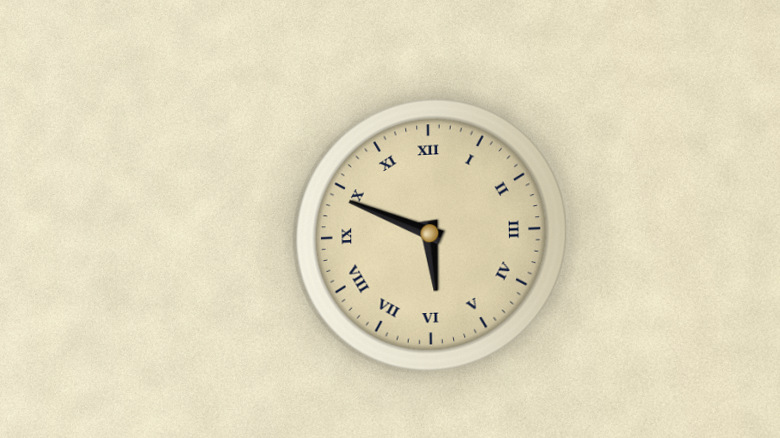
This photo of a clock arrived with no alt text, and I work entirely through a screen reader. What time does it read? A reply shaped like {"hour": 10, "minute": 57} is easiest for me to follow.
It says {"hour": 5, "minute": 49}
